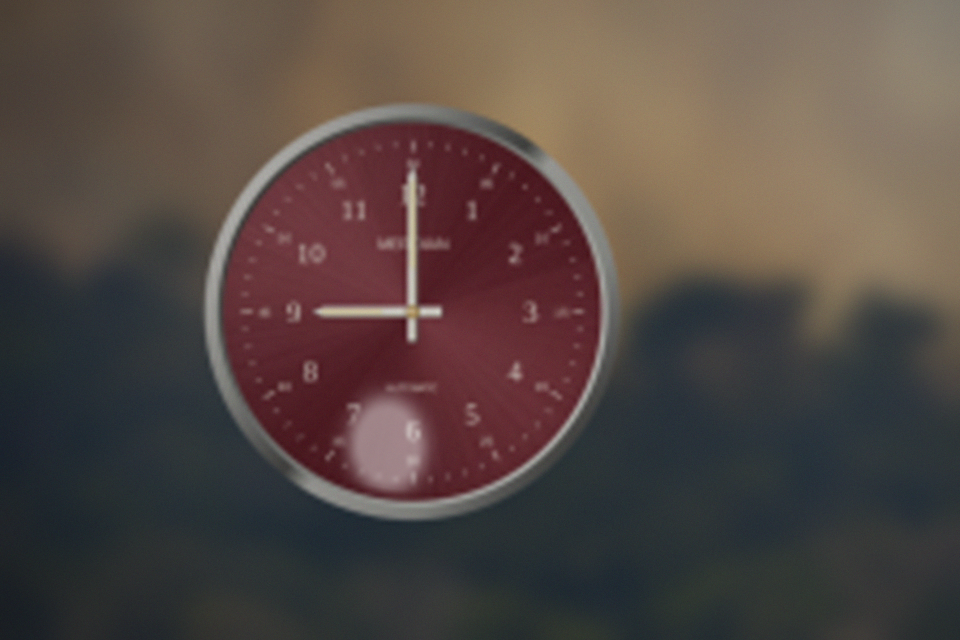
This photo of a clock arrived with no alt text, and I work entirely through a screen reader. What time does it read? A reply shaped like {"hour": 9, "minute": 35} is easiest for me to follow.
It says {"hour": 9, "minute": 0}
